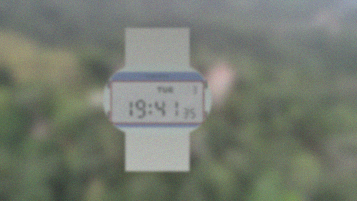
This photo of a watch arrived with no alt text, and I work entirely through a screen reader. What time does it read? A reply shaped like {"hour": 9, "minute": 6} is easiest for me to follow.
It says {"hour": 19, "minute": 41}
